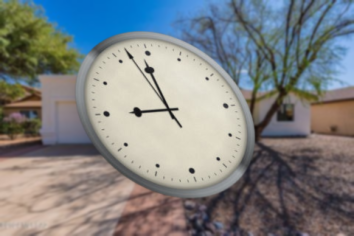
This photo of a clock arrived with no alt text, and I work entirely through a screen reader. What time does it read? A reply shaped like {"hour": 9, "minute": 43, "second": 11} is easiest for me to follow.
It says {"hour": 8, "minute": 58, "second": 57}
